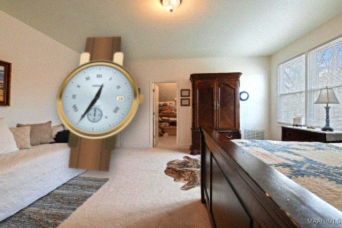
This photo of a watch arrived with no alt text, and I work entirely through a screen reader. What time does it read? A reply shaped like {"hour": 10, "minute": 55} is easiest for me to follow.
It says {"hour": 12, "minute": 35}
